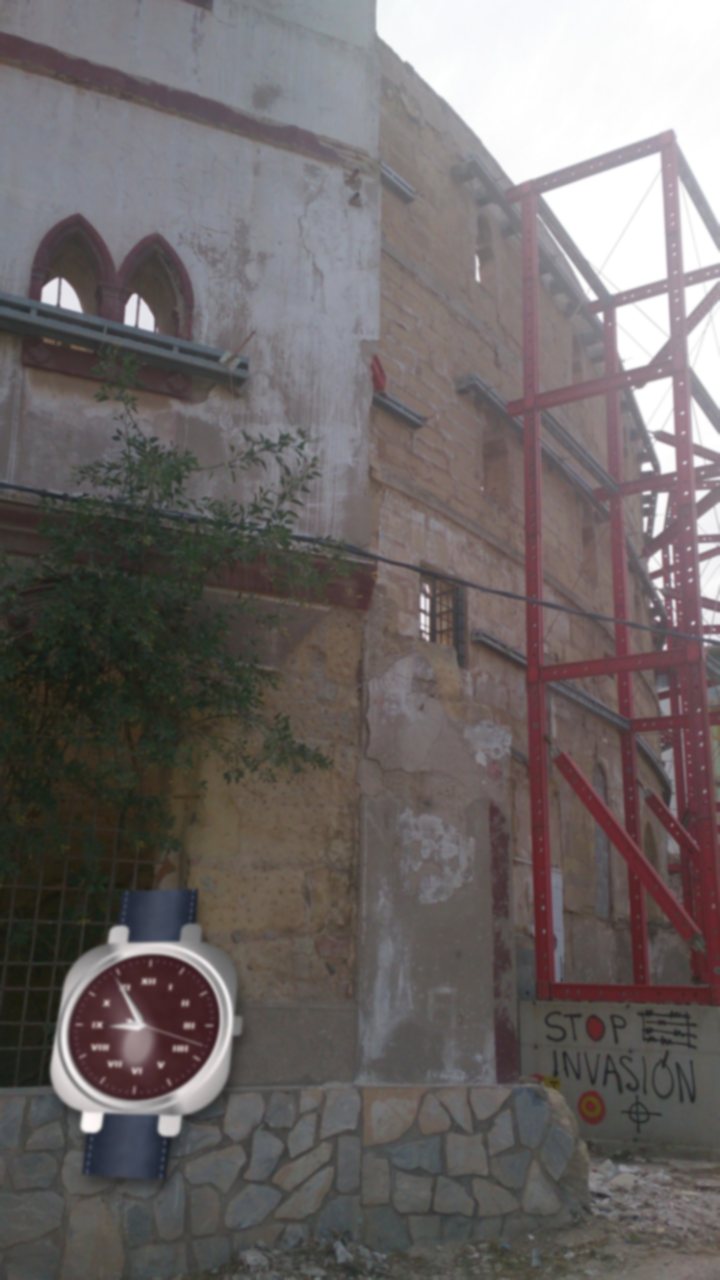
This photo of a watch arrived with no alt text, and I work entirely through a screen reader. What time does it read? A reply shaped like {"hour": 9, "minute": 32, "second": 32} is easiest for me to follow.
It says {"hour": 8, "minute": 54, "second": 18}
